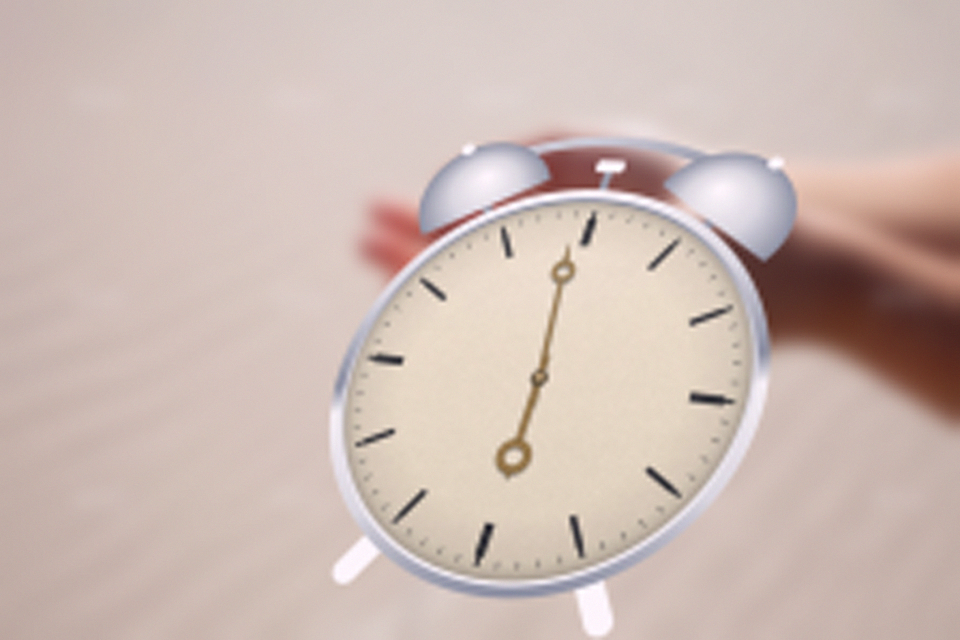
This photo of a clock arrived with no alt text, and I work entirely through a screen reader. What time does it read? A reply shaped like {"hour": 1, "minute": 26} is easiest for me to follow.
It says {"hour": 5, "minute": 59}
